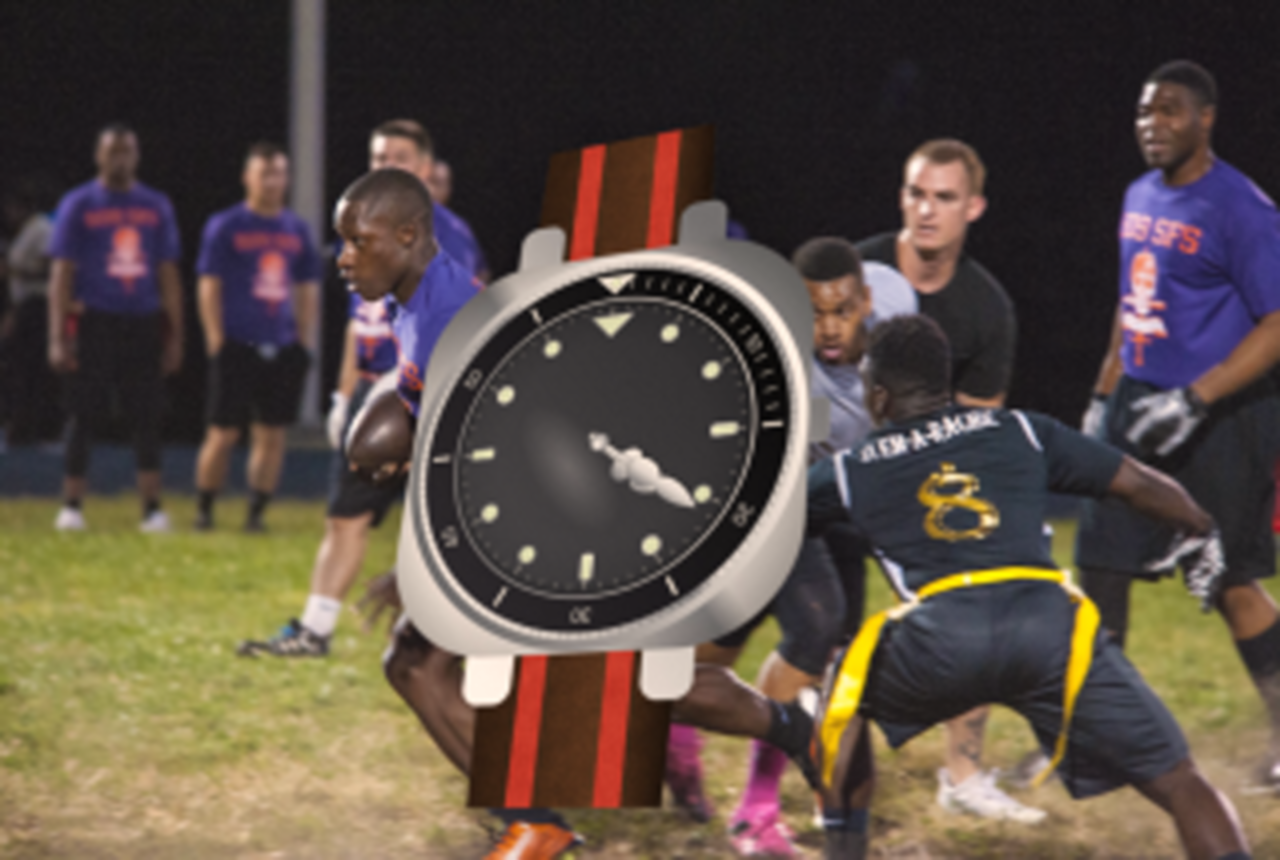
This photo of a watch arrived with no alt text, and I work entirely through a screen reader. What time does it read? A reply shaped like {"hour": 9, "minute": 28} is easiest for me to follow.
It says {"hour": 4, "minute": 21}
